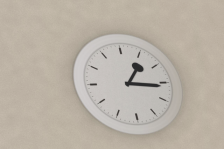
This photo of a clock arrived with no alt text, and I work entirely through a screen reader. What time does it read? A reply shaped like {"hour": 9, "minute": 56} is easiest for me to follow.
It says {"hour": 1, "minute": 16}
